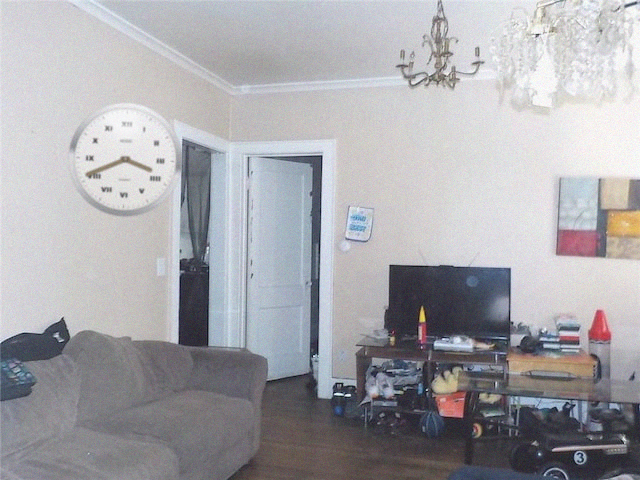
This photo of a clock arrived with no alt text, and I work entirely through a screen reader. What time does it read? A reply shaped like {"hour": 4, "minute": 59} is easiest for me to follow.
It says {"hour": 3, "minute": 41}
